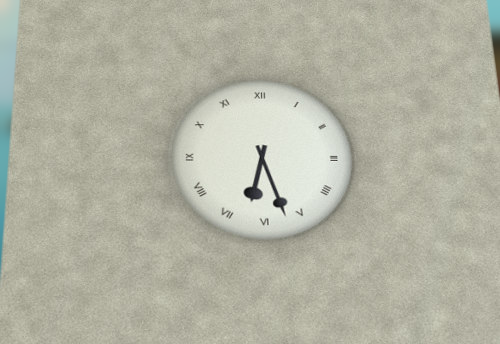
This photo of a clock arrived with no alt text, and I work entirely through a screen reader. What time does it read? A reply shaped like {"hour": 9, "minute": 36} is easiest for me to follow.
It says {"hour": 6, "minute": 27}
